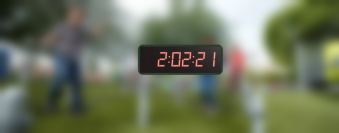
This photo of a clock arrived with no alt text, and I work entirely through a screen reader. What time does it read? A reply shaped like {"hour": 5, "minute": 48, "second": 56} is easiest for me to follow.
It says {"hour": 2, "minute": 2, "second": 21}
